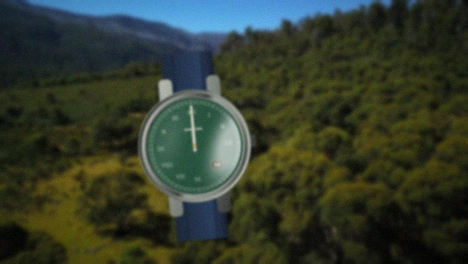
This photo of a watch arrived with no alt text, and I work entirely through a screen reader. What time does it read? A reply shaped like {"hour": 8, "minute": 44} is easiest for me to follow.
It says {"hour": 12, "minute": 0}
